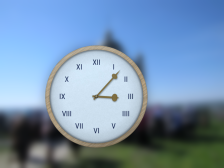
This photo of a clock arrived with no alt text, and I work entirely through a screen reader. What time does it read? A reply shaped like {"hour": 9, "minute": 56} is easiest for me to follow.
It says {"hour": 3, "minute": 7}
